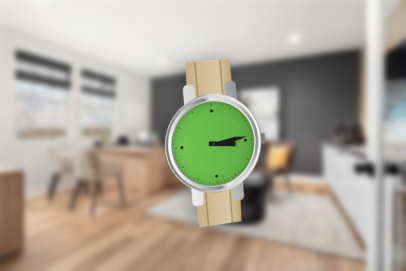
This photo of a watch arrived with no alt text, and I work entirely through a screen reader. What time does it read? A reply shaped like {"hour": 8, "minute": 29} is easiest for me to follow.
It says {"hour": 3, "minute": 14}
